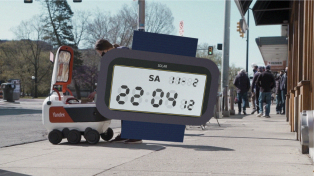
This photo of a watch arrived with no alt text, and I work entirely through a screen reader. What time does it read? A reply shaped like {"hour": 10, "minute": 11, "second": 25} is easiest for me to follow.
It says {"hour": 22, "minute": 4, "second": 12}
